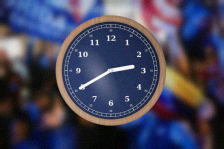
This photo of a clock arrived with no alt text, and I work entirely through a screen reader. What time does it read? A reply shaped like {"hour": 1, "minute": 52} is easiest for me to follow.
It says {"hour": 2, "minute": 40}
